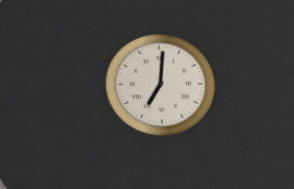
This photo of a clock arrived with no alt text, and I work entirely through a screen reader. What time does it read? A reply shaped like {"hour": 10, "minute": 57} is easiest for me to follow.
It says {"hour": 7, "minute": 1}
